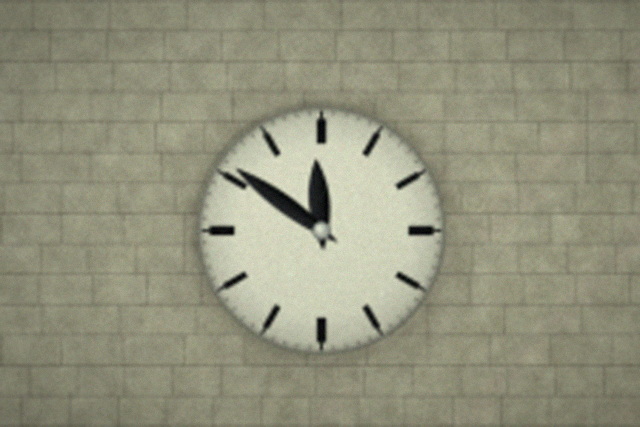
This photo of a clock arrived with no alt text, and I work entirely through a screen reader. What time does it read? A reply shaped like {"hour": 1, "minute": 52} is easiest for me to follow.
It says {"hour": 11, "minute": 51}
